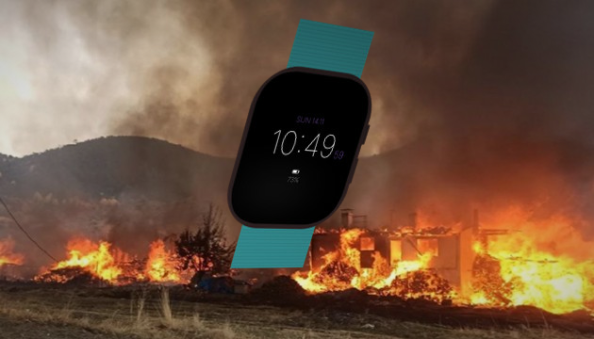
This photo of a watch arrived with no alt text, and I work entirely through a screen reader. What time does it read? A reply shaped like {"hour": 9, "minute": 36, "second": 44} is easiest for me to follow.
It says {"hour": 10, "minute": 49, "second": 59}
